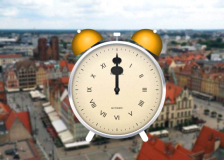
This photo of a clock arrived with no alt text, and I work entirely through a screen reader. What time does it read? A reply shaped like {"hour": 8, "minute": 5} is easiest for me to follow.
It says {"hour": 12, "minute": 0}
